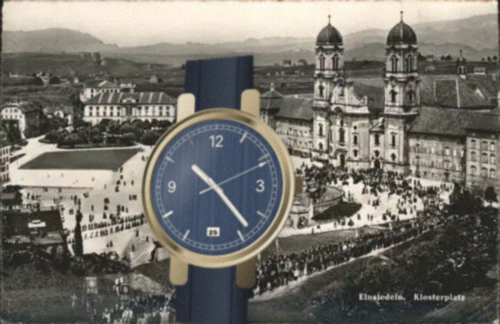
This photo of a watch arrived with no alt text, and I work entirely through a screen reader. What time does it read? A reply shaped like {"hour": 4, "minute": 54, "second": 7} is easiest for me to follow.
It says {"hour": 10, "minute": 23, "second": 11}
